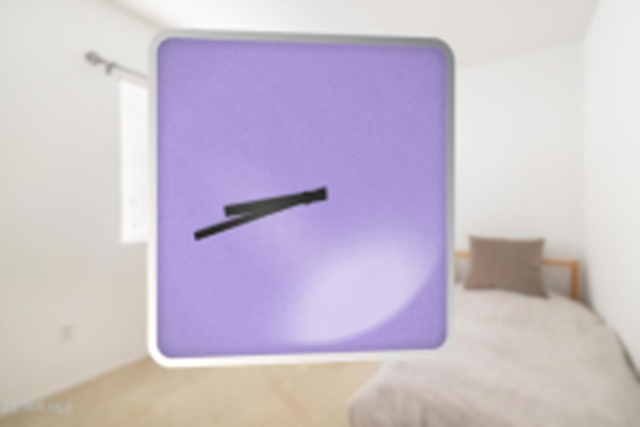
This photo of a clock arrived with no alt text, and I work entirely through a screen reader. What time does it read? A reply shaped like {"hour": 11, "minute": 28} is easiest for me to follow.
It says {"hour": 8, "minute": 42}
